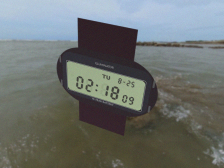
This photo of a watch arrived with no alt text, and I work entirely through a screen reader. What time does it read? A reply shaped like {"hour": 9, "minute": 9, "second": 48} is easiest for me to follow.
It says {"hour": 2, "minute": 18, "second": 9}
